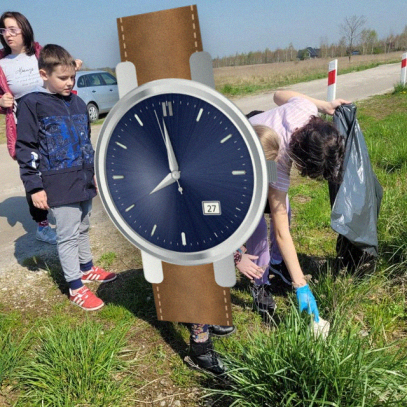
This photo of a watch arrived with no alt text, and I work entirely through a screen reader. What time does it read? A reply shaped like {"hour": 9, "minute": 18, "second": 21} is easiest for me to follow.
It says {"hour": 7, "minute": 58, "second": 58}
